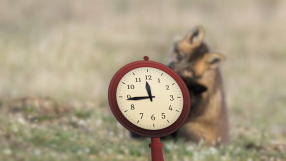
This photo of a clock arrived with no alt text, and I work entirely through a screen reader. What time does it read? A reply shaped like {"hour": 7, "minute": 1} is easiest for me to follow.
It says {"hour": 11, "minute": 44}
